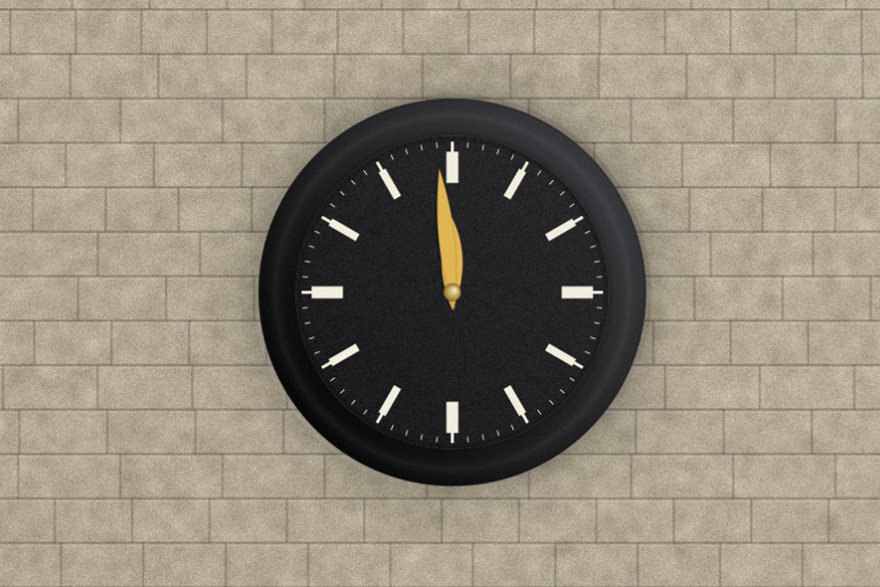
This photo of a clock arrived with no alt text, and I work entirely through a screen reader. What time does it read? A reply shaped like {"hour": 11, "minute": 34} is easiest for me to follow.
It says {"hour": 11, "minute": 59}
